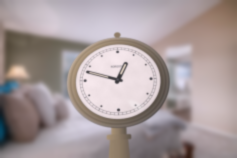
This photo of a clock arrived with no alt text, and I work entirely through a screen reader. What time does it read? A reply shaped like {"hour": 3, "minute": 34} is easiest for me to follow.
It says {"hour": 12, "minute": 48}
